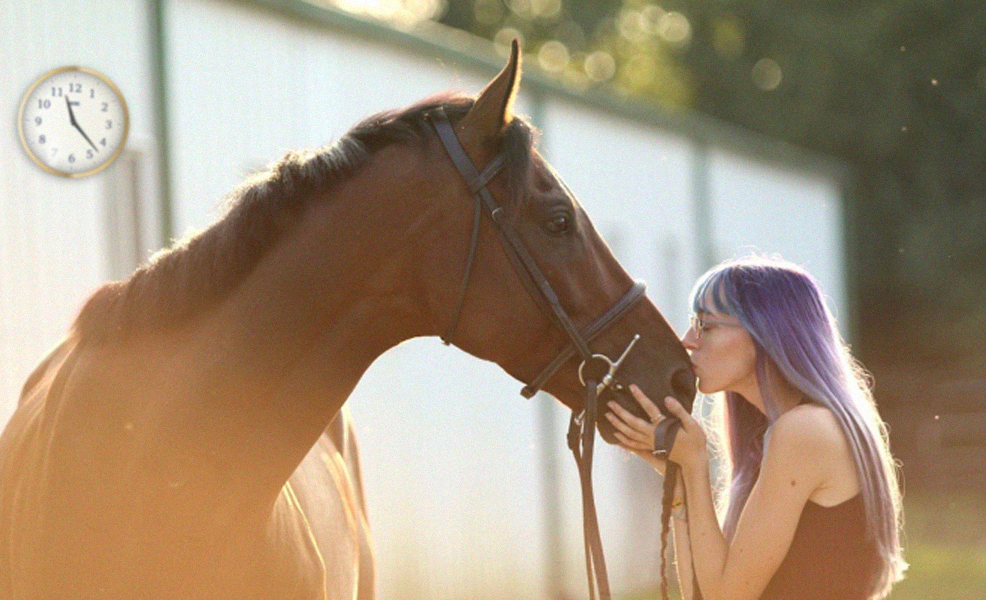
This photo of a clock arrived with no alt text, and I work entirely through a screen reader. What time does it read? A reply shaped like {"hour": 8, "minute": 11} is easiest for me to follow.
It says {"hour": 11, "minute": 23}
